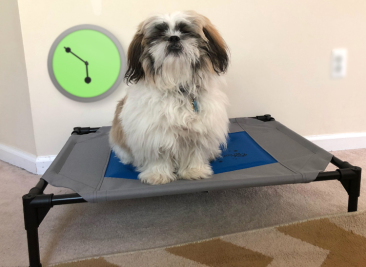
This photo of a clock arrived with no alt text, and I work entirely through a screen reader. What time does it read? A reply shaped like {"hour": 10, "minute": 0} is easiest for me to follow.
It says {"hour": 5, "minute": 51}
